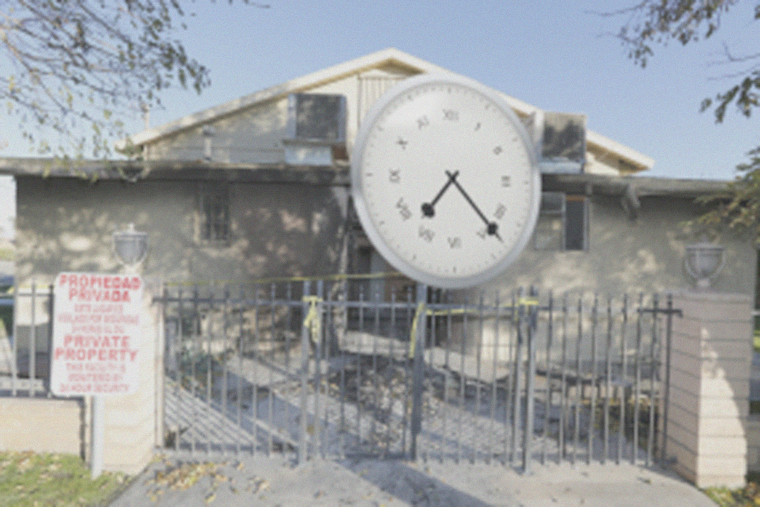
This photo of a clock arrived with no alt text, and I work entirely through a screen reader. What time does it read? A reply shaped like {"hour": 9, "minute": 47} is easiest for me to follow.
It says {"hour": 7, "minute": 23}
